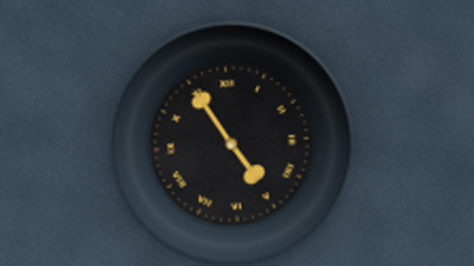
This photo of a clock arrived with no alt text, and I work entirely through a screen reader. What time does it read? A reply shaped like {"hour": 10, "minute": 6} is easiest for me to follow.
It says {"hour": 4, "minute": 55}
